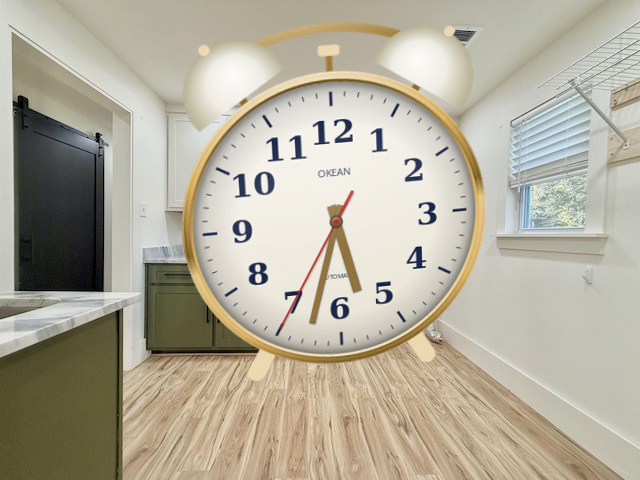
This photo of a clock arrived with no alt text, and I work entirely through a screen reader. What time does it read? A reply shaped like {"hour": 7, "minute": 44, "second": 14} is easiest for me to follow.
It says {"hour": 5, "minute": 32, "second": 35}
